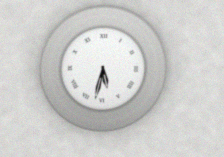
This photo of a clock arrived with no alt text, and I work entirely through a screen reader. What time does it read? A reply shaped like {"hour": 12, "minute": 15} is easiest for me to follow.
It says {"hour": 5, "minute": 32}
